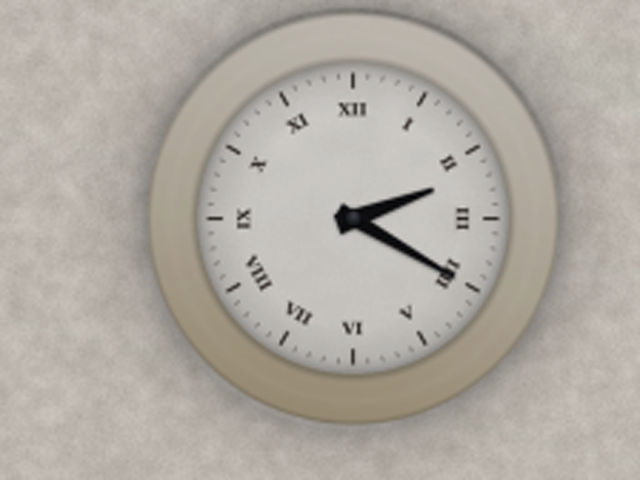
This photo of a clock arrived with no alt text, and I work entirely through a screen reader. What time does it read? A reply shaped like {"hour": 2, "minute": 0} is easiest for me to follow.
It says {"hour": 2, "minute": 20}
